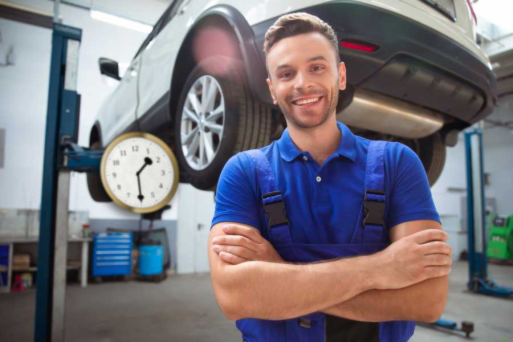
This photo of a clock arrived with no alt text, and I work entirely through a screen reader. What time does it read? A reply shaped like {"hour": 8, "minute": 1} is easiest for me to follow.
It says {"hour": 1, "minute": 30}
